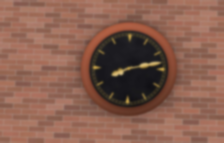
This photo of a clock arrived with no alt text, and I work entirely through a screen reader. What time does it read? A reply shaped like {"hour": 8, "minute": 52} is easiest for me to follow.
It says {"hour": 8, "minute": 13}
